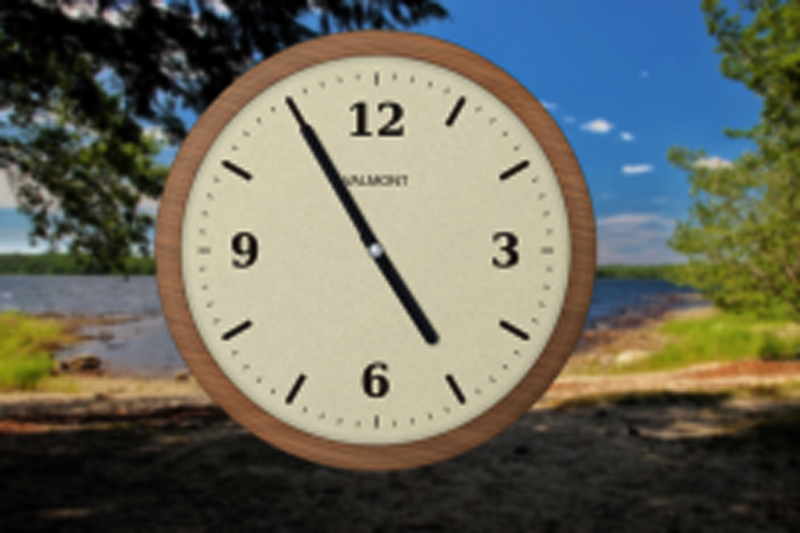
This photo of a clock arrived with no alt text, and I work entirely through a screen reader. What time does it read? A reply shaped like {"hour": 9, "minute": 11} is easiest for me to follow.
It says {"hour": 4, "minute": 55}
